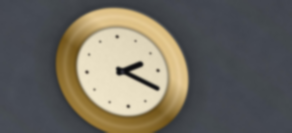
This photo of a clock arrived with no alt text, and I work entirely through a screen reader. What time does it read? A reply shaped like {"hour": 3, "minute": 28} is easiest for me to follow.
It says {"hour": 2, "minute": 20}
